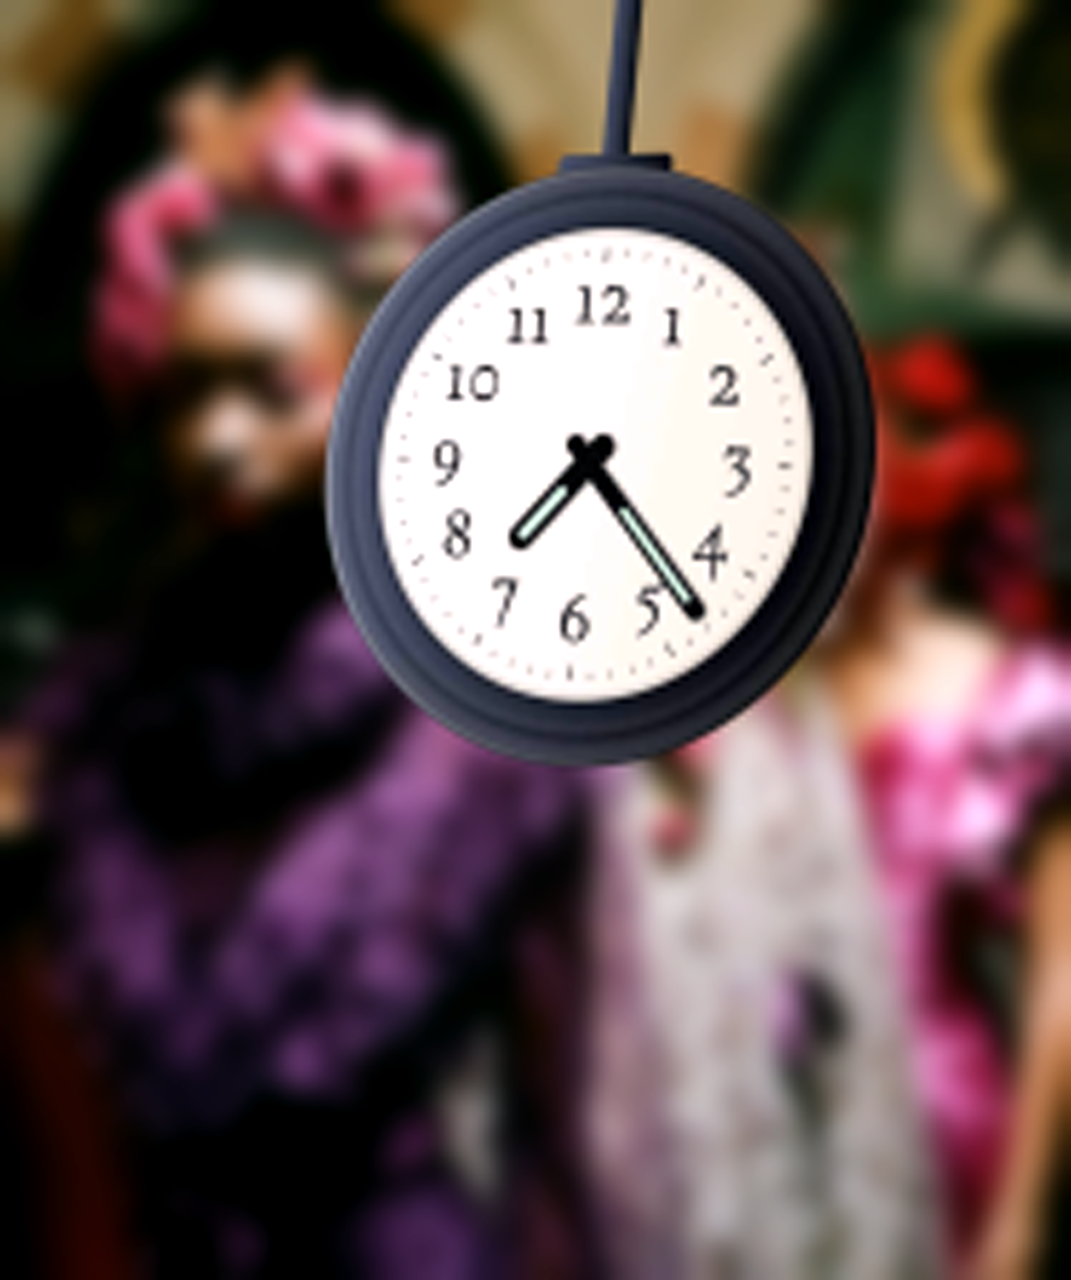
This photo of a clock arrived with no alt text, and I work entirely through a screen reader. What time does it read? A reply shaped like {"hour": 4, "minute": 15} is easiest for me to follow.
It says {"hour": 7, "minute": 23}
